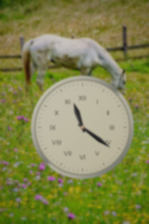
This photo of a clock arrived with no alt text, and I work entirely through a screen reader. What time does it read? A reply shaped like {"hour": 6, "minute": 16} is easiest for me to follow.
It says {"hour": 11, "minute": 21}
